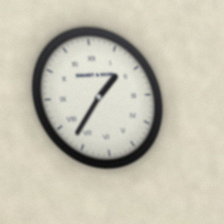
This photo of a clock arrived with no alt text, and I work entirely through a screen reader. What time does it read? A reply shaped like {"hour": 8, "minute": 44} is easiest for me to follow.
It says {"hour": 1, "minute": 37}
